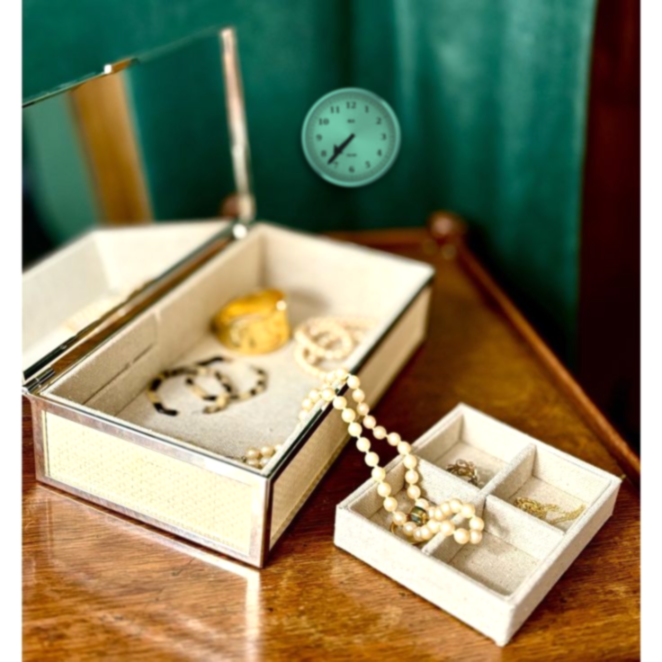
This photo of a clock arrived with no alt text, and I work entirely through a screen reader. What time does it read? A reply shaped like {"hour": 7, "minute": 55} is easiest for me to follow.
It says {"hour": 7, "minute": 37}
